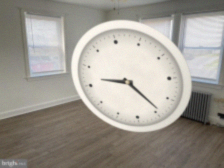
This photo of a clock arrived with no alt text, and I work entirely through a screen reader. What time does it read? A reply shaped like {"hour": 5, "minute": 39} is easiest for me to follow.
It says {"hour": 9, "minute": 24}
